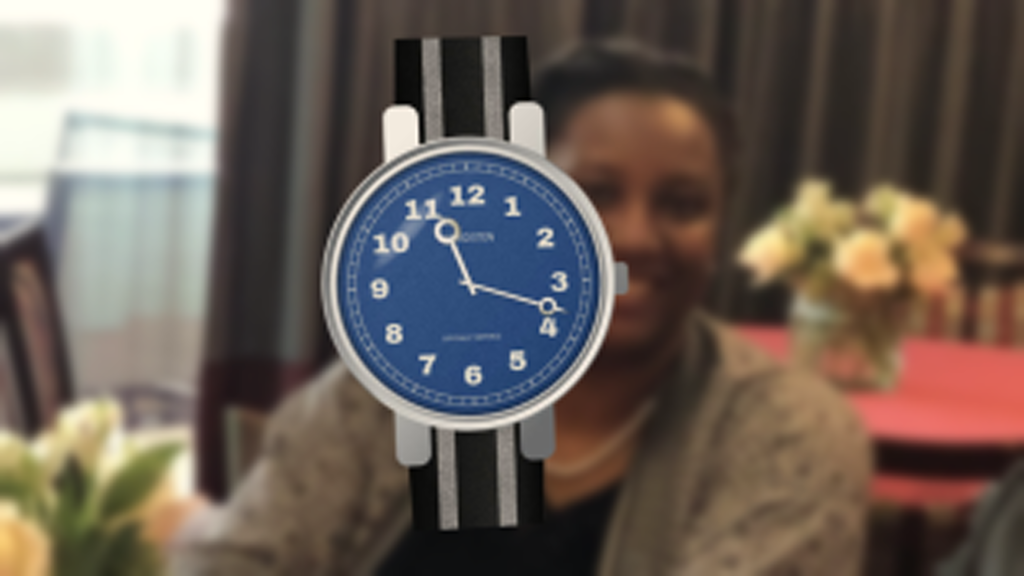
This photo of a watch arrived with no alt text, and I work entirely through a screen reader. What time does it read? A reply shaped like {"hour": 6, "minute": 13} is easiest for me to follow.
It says {"hour": 11, "minute": 18}
